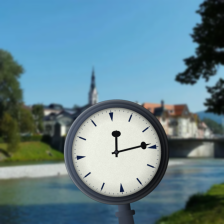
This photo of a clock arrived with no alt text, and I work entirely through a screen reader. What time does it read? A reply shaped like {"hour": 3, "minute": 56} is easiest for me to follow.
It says {"hour": 12, "minute": 14}
